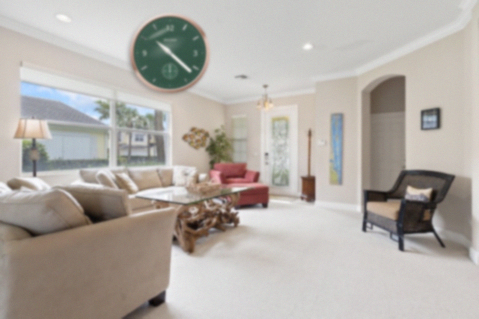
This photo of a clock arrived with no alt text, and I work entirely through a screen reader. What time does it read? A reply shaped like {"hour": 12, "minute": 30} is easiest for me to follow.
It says {"hour": 10, "minute": 22}
